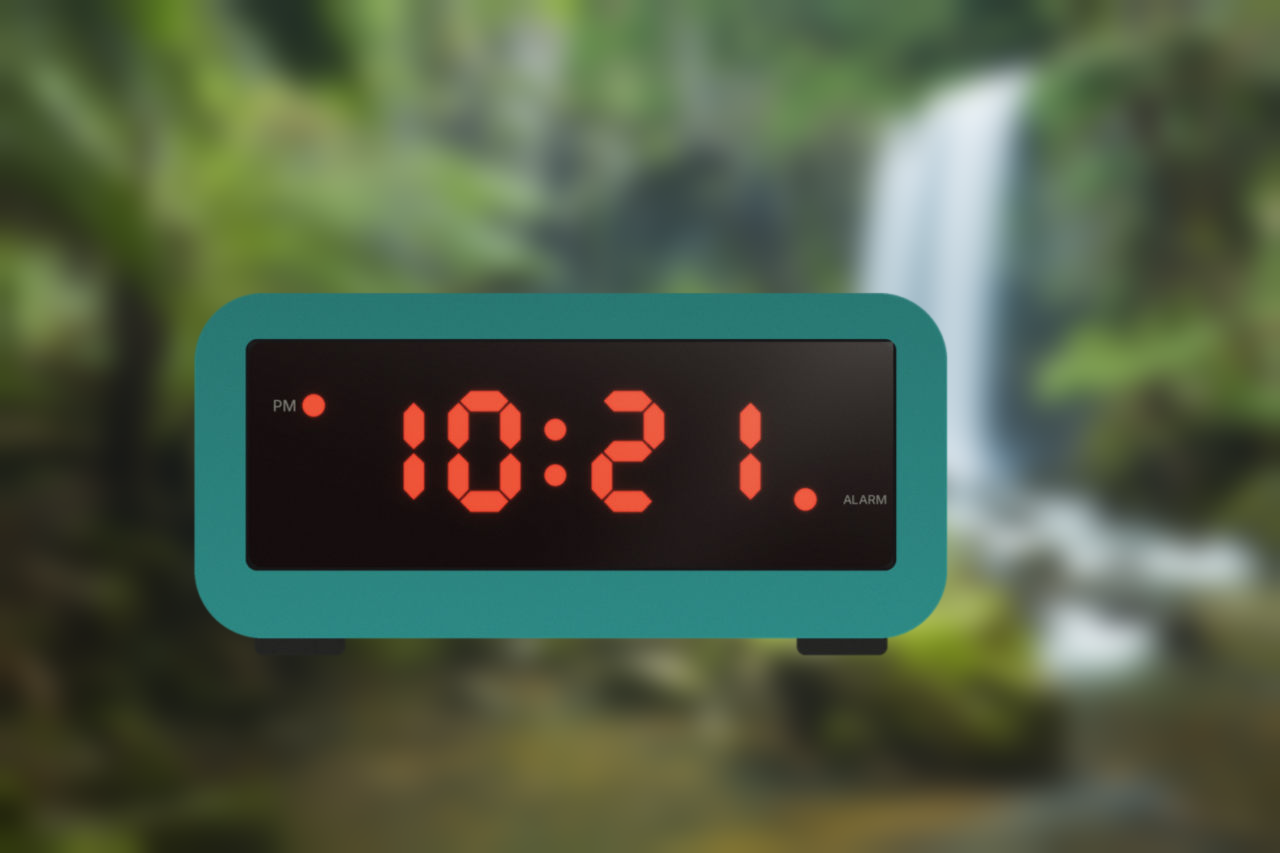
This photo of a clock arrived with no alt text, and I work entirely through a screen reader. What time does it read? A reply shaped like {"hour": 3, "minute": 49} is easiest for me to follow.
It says {"hour": 10, "minute": 21}
